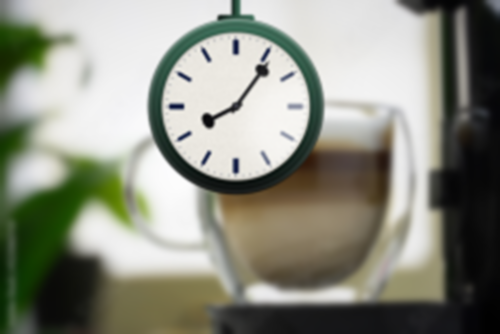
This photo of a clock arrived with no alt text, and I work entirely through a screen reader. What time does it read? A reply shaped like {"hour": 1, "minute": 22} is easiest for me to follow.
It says {"hour": 8, "minute": 6}
